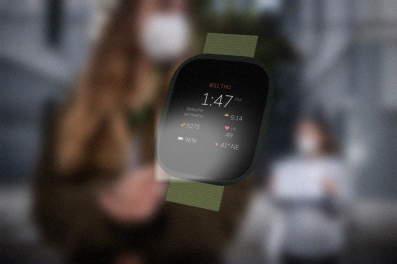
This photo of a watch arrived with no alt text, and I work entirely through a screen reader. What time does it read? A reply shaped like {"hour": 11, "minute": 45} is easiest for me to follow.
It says {"hour": 1, "minute": 47}
